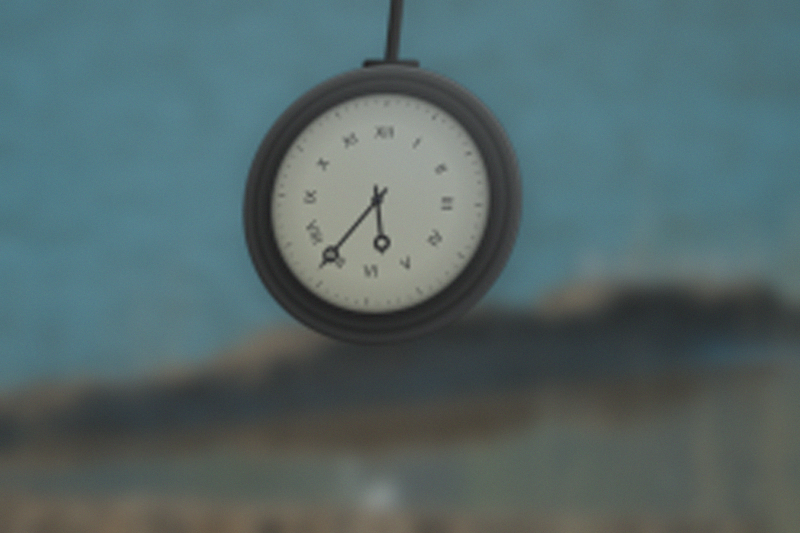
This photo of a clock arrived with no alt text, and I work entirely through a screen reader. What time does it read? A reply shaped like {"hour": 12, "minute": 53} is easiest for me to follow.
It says {"hour": 5, "minute": 36}
